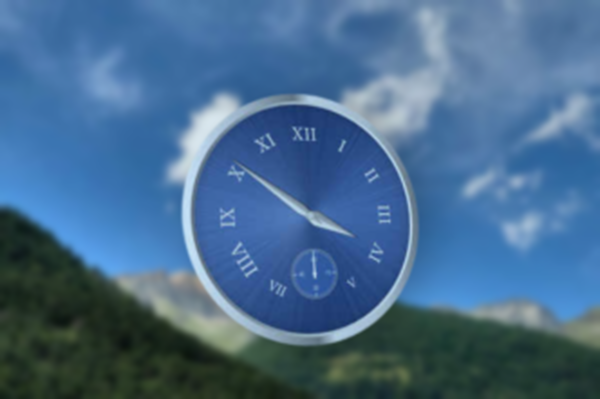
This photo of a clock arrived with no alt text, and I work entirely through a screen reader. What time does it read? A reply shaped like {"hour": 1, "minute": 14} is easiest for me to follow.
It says {"hour": 3, "minute": 51}
